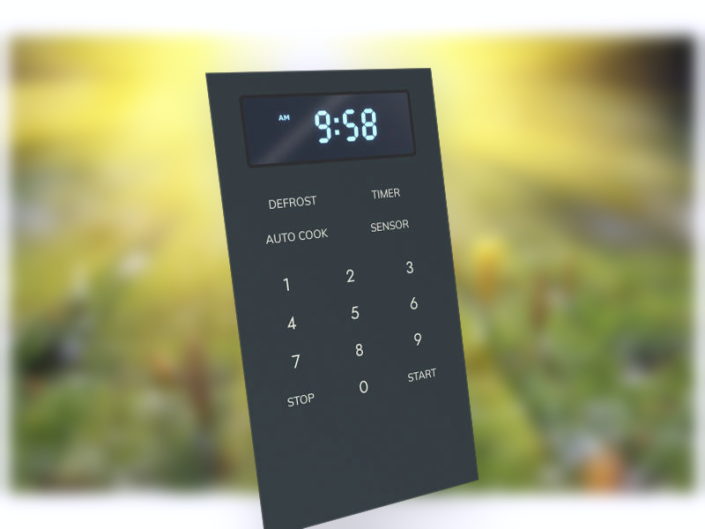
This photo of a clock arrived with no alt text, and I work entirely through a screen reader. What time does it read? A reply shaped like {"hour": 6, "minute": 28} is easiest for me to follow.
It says {"hour": 9, "minute": 58}
